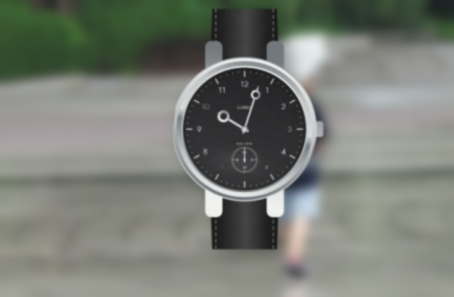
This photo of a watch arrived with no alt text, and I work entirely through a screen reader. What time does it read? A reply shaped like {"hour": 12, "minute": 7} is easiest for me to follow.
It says {"hour": 10, "minute": 3}
